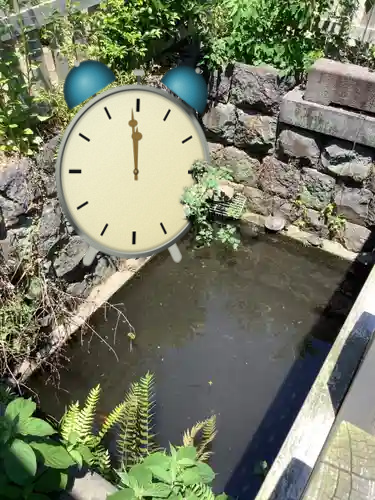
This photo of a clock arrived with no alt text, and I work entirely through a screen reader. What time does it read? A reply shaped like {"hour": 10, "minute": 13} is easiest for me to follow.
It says {"hour": 11, "minute": 59}
